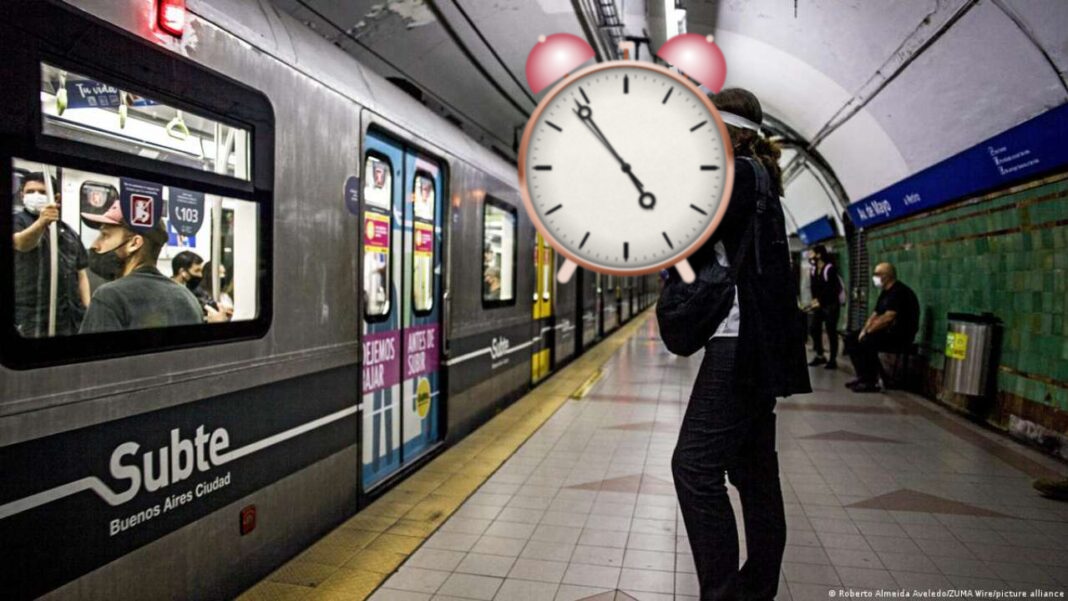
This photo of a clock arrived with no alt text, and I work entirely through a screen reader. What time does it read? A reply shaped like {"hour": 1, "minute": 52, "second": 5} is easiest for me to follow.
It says {"hour": 4, "minute": 53, "second": 53}
